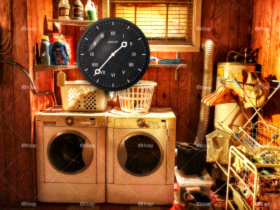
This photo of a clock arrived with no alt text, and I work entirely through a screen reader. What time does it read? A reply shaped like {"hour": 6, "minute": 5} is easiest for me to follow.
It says {"hour": 1, "minute": 37}
